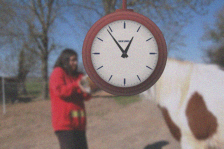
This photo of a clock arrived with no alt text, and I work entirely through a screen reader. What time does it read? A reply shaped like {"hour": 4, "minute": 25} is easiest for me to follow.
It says {"hour": 12, "minute": 54}
